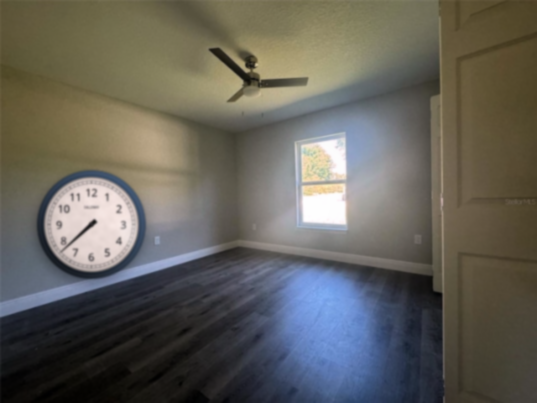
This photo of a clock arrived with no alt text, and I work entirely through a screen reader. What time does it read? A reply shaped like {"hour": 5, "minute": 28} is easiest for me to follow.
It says {"hour": 7, "minute": 38}
